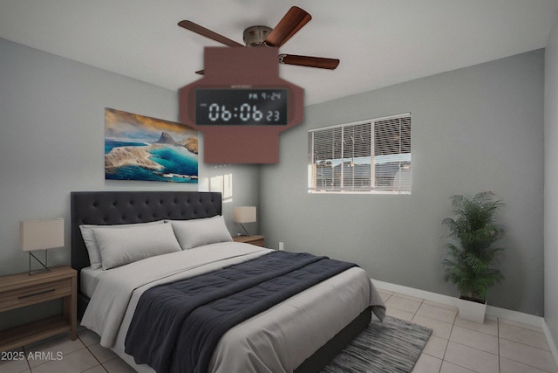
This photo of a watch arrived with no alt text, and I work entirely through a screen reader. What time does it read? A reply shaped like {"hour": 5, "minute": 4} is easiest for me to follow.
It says {"hour": 6, "minute": 6}
